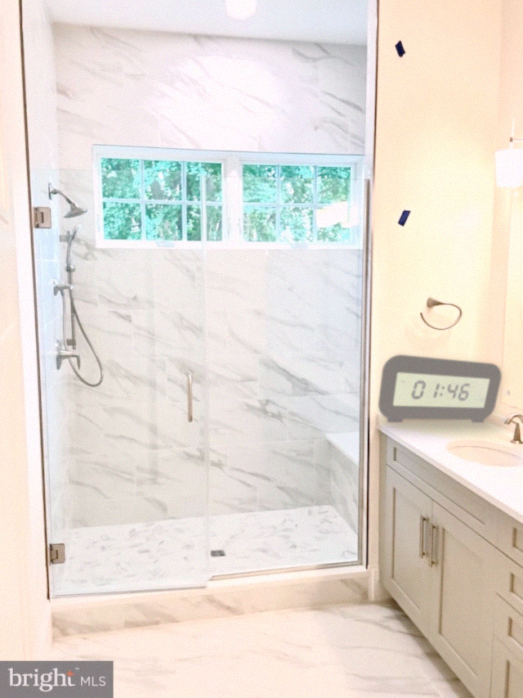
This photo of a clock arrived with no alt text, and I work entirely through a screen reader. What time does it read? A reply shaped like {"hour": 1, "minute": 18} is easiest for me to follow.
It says {"hour": 1, "minute": 46}
